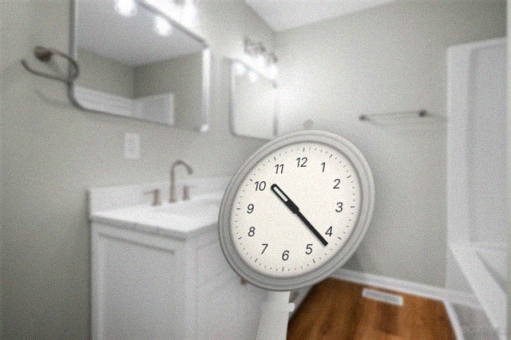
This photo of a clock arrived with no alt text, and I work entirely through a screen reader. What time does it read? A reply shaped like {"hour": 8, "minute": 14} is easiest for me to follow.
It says {"hour": 10, "minute": 22}
